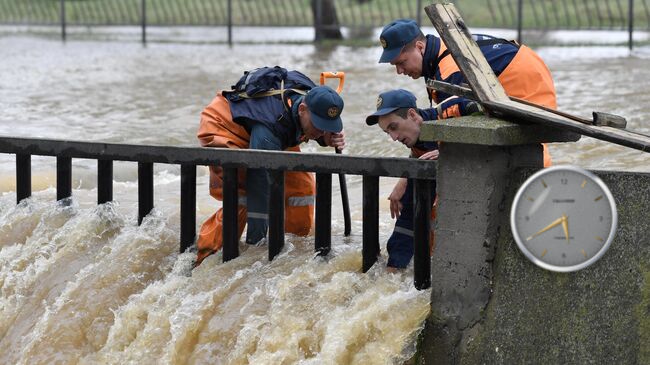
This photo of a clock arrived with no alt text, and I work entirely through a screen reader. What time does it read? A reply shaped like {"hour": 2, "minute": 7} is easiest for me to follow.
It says {"hour": 5, "minute": 40}
